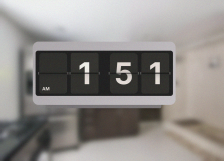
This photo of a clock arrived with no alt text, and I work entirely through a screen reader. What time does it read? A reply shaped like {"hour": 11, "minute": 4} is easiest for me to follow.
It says {"hour": 1, "minute": 51}
